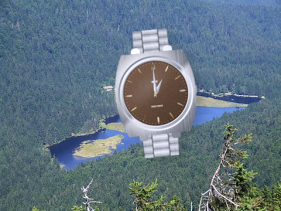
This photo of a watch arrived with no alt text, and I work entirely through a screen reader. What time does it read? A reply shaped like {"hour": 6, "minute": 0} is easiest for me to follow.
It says {"hour": 1, "minute": 0}
